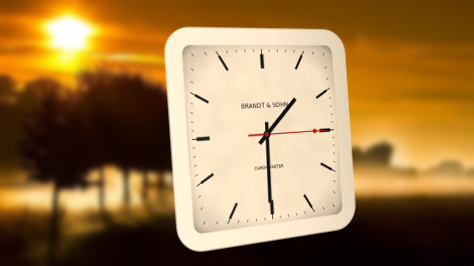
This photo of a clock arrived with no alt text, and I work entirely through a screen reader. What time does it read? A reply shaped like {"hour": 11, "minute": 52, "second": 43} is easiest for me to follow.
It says {"hour": 1, "minute": 30, "second": 15}
